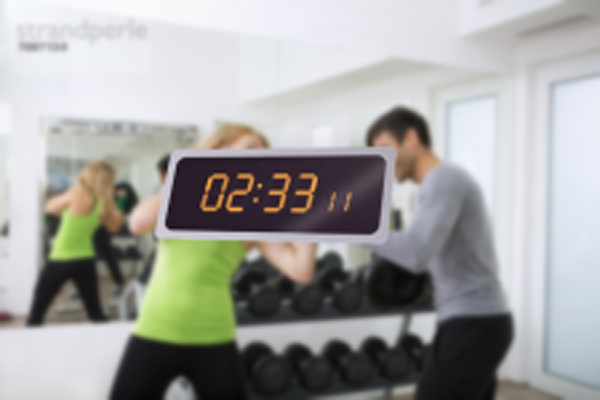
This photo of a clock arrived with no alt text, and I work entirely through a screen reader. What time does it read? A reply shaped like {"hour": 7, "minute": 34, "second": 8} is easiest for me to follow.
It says {"hour": 2, "minute": 33, "second": 11}
